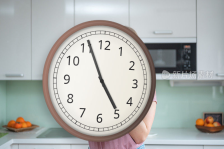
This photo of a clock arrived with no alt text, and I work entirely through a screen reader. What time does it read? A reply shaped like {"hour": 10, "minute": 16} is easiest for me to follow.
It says {"hour": 4, "minute": 56}
